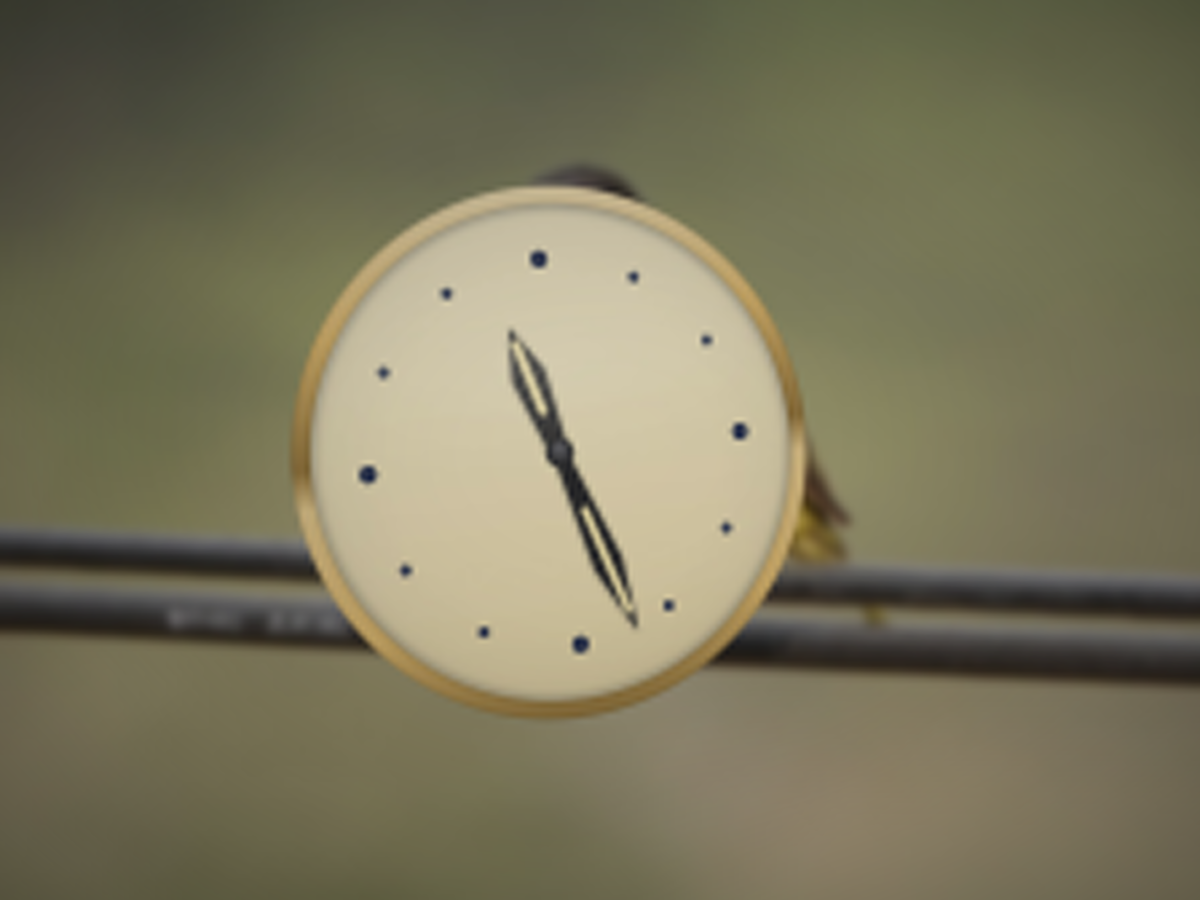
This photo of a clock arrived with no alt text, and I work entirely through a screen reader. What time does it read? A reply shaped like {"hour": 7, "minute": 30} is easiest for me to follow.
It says {"hour": 11, "minute": 27}
